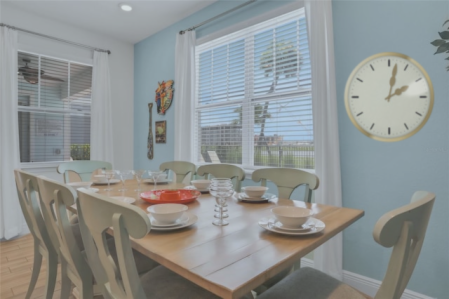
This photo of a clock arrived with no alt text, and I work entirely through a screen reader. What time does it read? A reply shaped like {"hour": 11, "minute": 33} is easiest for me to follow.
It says {"hour": 2, "minute": 2}
